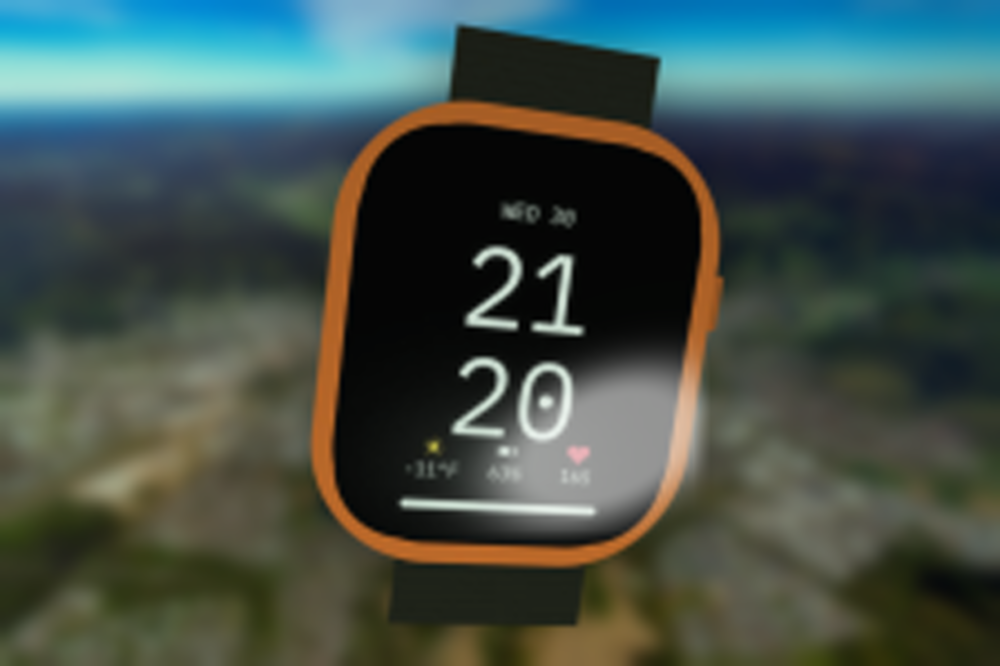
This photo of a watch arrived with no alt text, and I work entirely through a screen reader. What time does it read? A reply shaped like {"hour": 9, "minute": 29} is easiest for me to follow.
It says {"hour": 21, "minute": 20}
